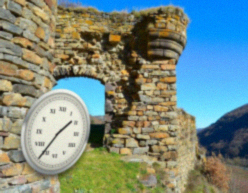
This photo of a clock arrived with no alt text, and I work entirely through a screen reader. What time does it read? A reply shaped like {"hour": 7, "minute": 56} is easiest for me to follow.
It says {"hour": 1, "minute": 36}
